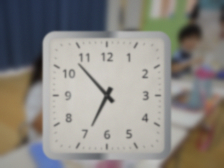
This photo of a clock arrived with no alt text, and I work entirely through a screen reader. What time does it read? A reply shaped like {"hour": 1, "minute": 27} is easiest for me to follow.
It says {"hour": 6, "minute": 53}
